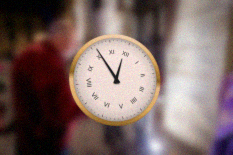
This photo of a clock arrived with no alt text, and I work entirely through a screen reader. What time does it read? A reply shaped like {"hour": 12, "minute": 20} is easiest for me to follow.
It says {"hour": 11, "minute": 51}
